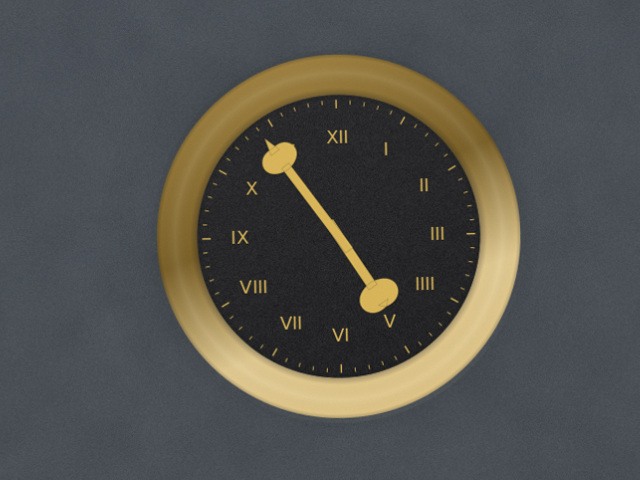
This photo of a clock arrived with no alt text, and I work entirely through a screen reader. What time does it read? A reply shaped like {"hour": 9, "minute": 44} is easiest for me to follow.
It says {"hour": 4, "minute": 54}
